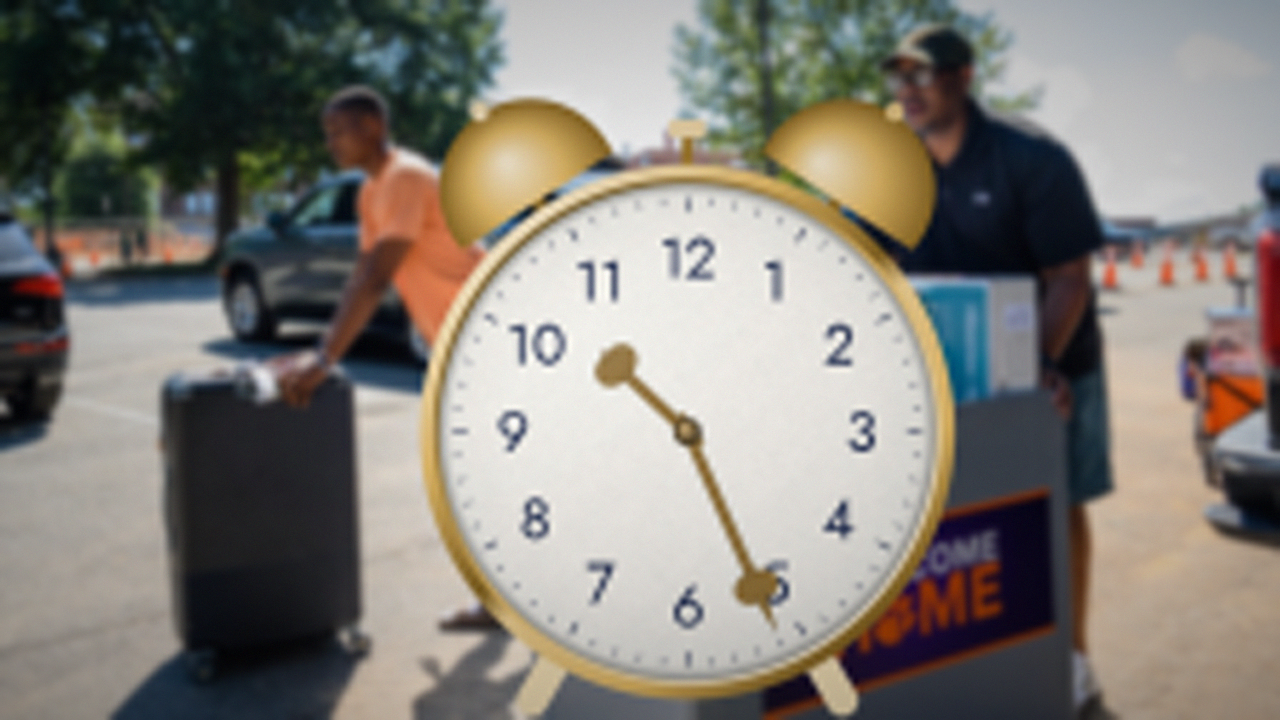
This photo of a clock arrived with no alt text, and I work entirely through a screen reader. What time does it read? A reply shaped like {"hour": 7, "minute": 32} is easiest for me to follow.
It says {"hour": 10, "minute": 26}
